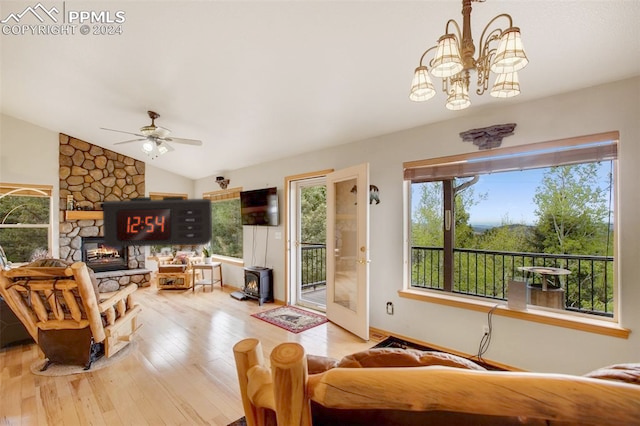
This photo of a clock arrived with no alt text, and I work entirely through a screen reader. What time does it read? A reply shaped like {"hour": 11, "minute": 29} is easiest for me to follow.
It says {"hour": 12, "minute": 54}
